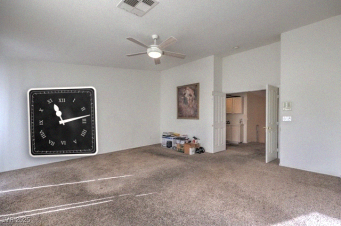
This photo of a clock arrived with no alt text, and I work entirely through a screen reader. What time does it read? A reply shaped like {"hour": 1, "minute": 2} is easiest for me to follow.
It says {"hour": 11, "minute": 13}
